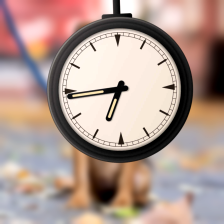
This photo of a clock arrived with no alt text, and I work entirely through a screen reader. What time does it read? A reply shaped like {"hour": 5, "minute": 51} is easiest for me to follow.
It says {"hour": 6, "minute": 44}
